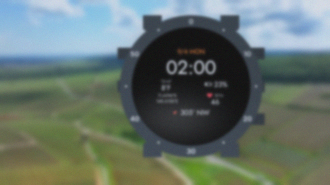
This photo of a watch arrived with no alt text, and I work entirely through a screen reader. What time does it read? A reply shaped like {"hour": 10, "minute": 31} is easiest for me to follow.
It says {"hour": 2, "minute": 0}
